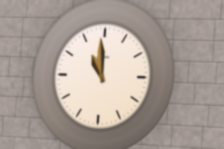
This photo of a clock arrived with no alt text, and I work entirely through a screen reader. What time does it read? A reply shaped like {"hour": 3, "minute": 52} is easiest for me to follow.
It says {"hour": 10, "minute": 59}
